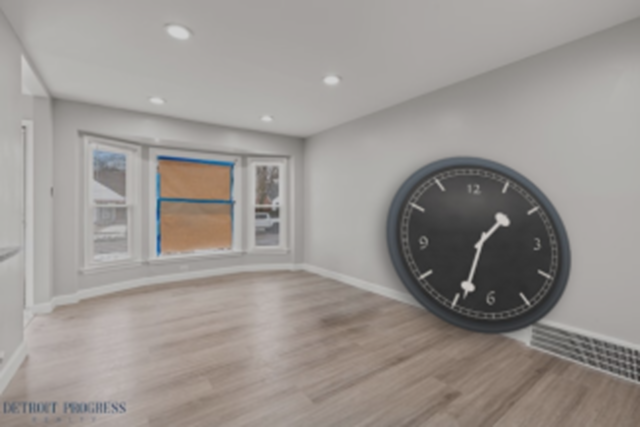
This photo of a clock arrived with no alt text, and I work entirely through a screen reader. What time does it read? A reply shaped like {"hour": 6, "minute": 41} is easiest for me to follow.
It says {"hour": 1, "minute": 34}
